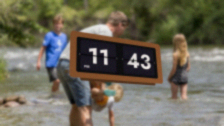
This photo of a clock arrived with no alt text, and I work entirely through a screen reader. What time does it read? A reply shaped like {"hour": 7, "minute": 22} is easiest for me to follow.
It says {"hour": 11, "minute": 43}
